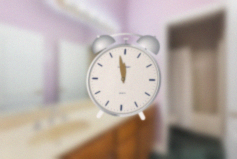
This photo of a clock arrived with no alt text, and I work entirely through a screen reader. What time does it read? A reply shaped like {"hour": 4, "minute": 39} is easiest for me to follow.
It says {"hour": 11, "minute": 58}
